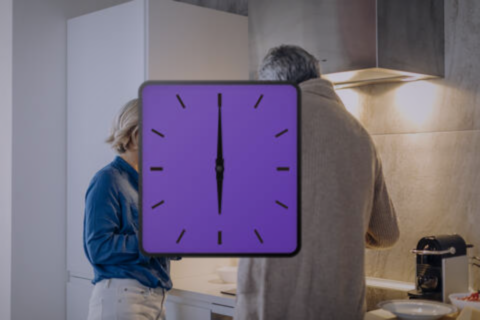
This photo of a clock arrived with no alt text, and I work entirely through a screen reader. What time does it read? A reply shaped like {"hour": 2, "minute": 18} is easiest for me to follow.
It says {"hour": 6, "minute": 0}
